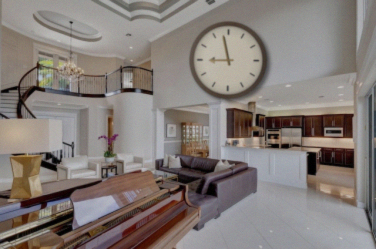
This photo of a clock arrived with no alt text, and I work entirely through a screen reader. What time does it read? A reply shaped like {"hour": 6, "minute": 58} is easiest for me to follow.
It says {"hour": 8, "minute": 58}
